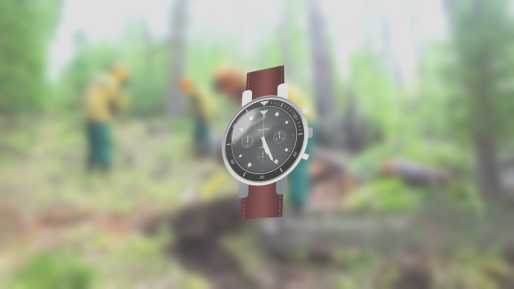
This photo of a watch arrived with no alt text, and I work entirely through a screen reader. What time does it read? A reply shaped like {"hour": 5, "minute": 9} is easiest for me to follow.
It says {"hour": 5, "minute": 26}
